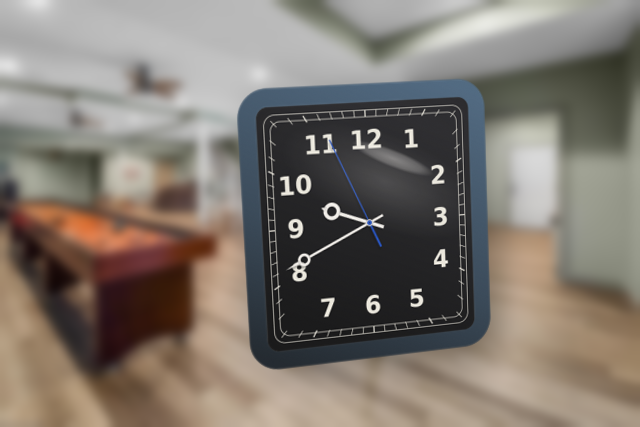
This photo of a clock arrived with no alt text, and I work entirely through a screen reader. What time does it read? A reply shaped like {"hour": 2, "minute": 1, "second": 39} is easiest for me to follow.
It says {"hour": 9, "minute": 40, "second": 56}
